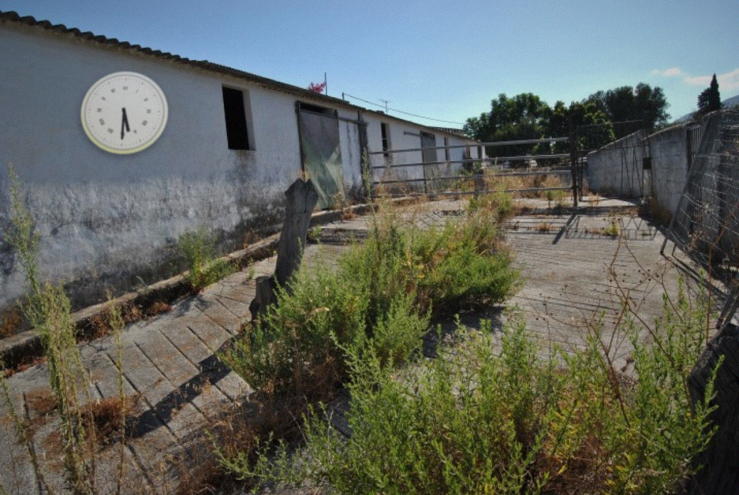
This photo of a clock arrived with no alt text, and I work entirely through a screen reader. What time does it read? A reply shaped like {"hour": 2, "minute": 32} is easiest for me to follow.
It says {"hour": 5, "minute": 30}
